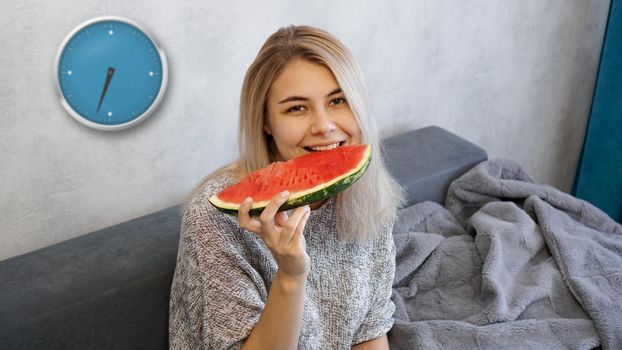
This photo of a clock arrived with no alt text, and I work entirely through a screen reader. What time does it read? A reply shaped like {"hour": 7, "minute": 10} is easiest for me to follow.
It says {"hour": 6, "minute": 33}
